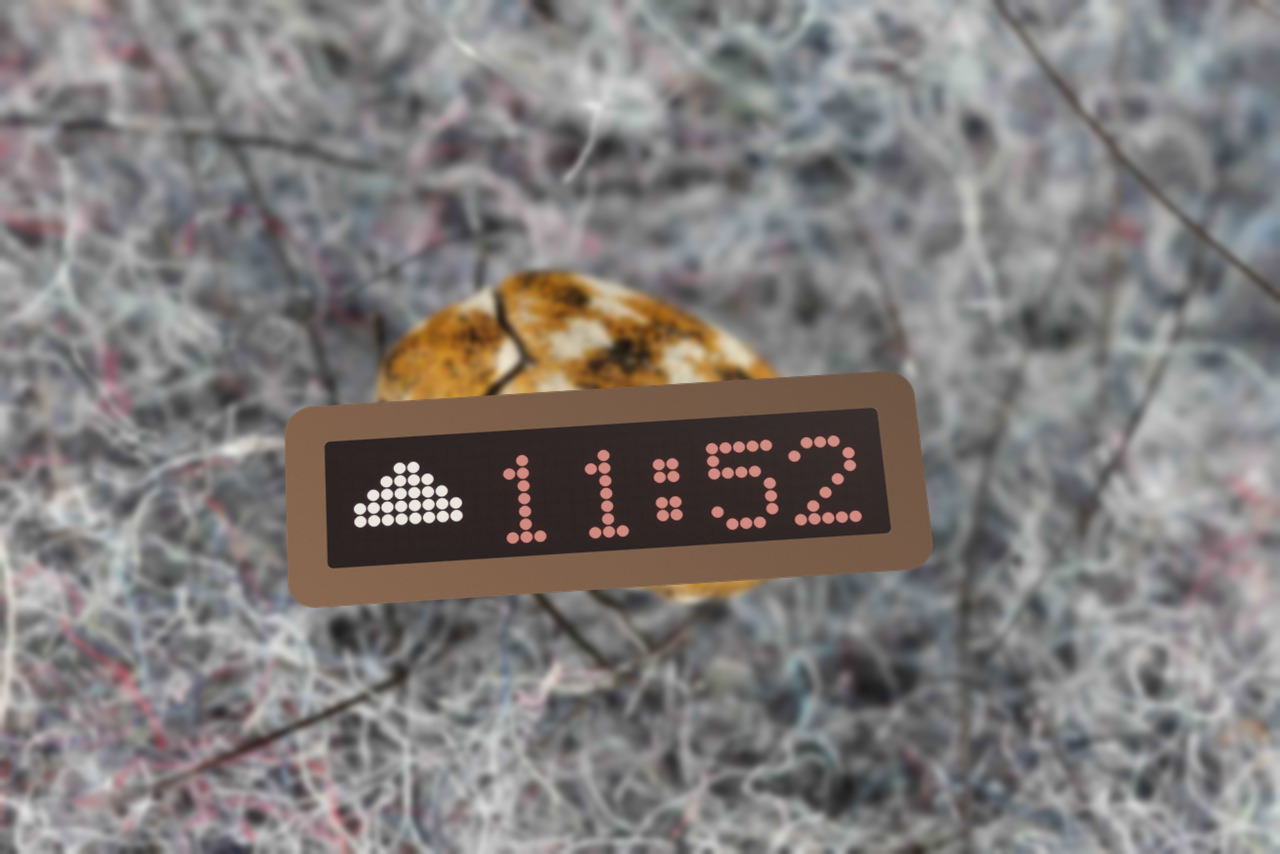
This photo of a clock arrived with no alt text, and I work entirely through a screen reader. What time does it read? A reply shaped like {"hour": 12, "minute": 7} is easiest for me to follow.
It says {"hour": 11, "minute": 52}
